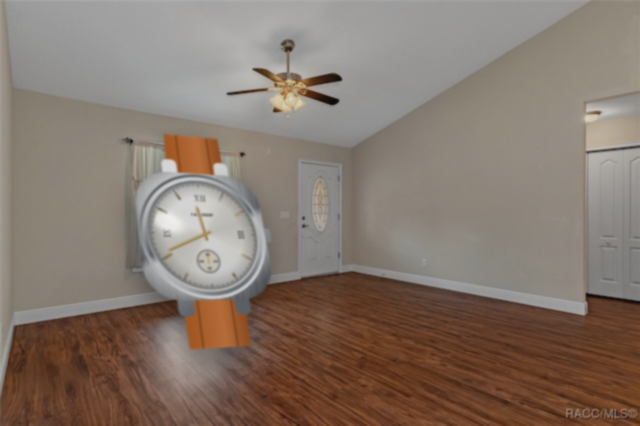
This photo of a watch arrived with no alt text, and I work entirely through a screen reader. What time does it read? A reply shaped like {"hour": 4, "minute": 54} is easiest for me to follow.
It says {"hour": 11, "minute": 41}
